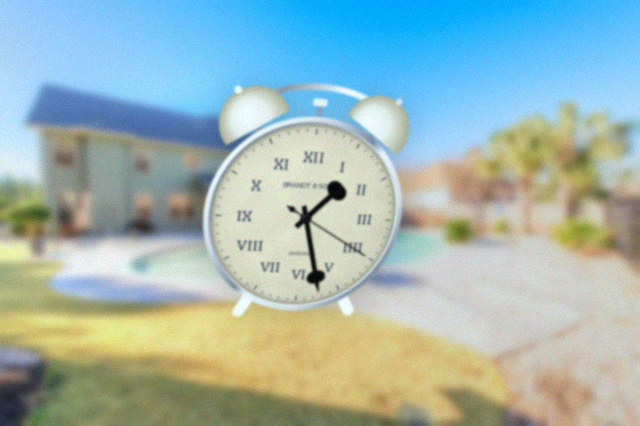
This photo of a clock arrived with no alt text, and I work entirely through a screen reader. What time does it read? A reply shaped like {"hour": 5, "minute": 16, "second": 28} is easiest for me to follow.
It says {"hour": 1, "minute": 27, "second": 20}
